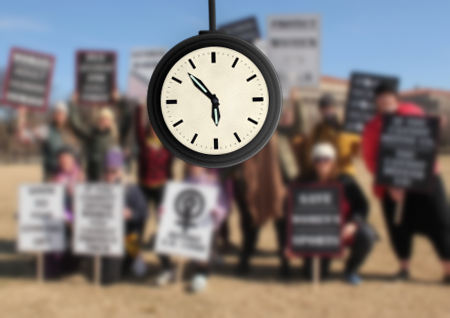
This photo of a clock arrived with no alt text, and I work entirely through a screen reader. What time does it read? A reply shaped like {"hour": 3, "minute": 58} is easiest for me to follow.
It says {"hour": 5, "minute": 53}
